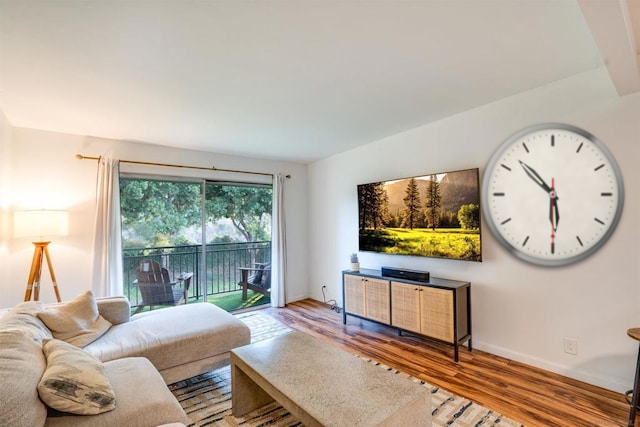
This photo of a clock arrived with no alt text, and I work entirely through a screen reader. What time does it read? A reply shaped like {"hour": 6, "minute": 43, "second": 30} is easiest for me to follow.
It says {"hour": 5, "minute": 52, "second": 30}
